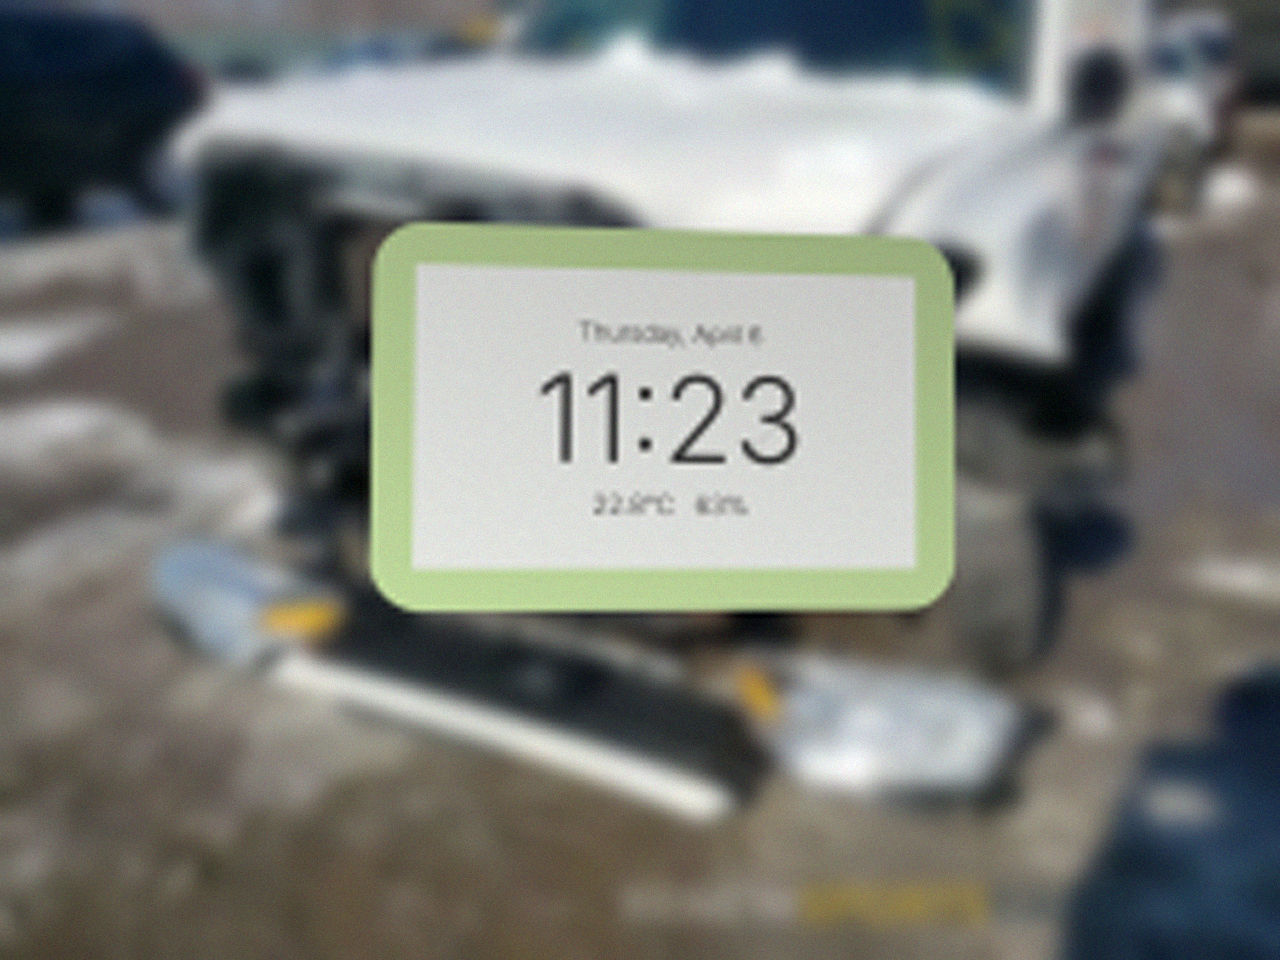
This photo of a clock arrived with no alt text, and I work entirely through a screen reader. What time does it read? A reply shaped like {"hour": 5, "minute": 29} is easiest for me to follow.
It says {"hour": 11, "minute": 23}
